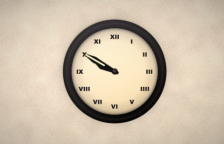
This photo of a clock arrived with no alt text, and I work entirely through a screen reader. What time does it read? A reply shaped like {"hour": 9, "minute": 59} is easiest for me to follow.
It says {"hour": 9, "minute": 50}
